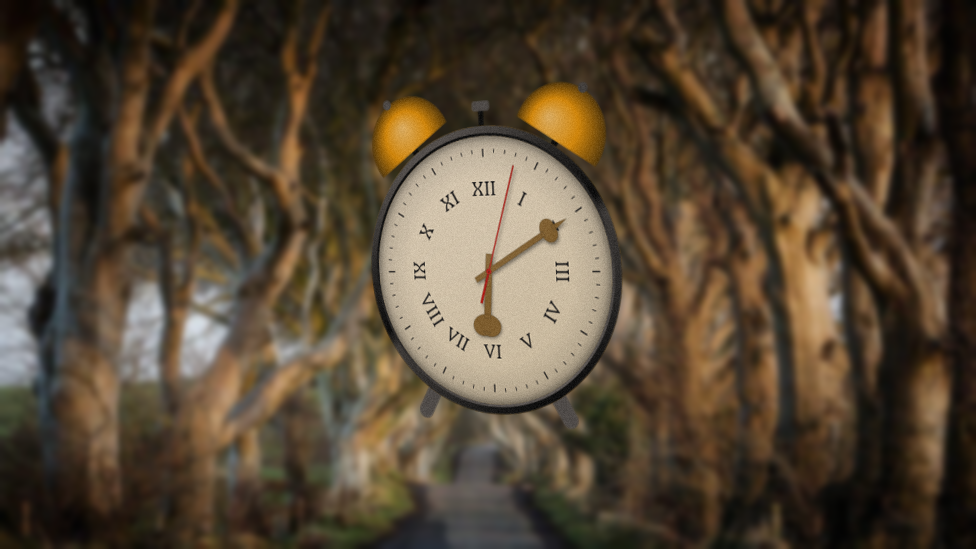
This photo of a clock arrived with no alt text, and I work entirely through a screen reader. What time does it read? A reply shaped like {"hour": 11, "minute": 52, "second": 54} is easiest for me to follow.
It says {"hour": 6, "minute": 10, "second": 3}
